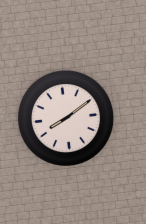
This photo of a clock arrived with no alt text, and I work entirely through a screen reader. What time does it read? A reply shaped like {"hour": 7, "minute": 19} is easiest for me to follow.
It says {"hour": 8, "minute": 10}
